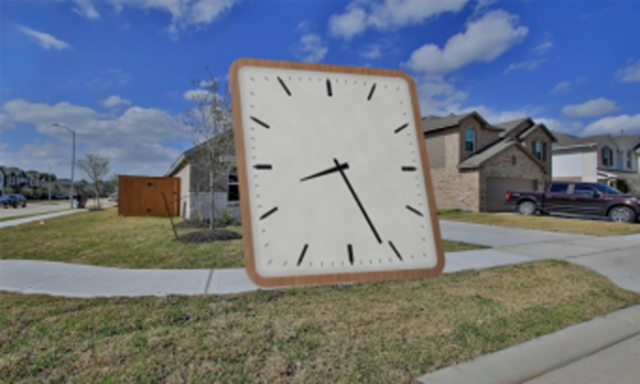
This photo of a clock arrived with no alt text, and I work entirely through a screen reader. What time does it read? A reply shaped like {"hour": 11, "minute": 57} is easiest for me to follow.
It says {"hour": 8, "minute": 26}
